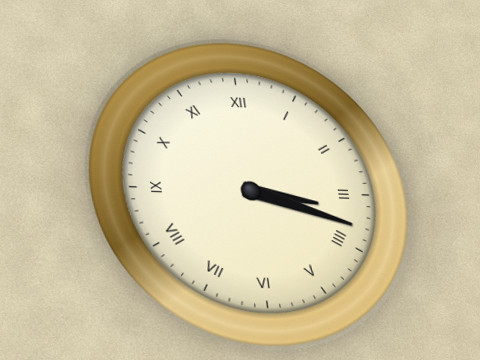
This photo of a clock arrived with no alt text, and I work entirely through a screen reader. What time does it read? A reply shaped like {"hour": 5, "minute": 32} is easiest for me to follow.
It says {"hour": 3, "minute": 18}
